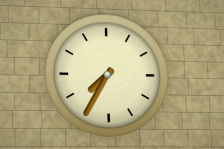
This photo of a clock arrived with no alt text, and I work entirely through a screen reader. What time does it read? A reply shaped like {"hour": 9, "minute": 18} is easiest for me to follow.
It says {"hour": 7, "minute": 35}
